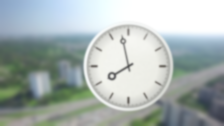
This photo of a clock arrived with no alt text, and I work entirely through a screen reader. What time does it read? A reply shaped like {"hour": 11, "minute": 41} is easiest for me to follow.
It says {"hour": 7, "minute": 58}
